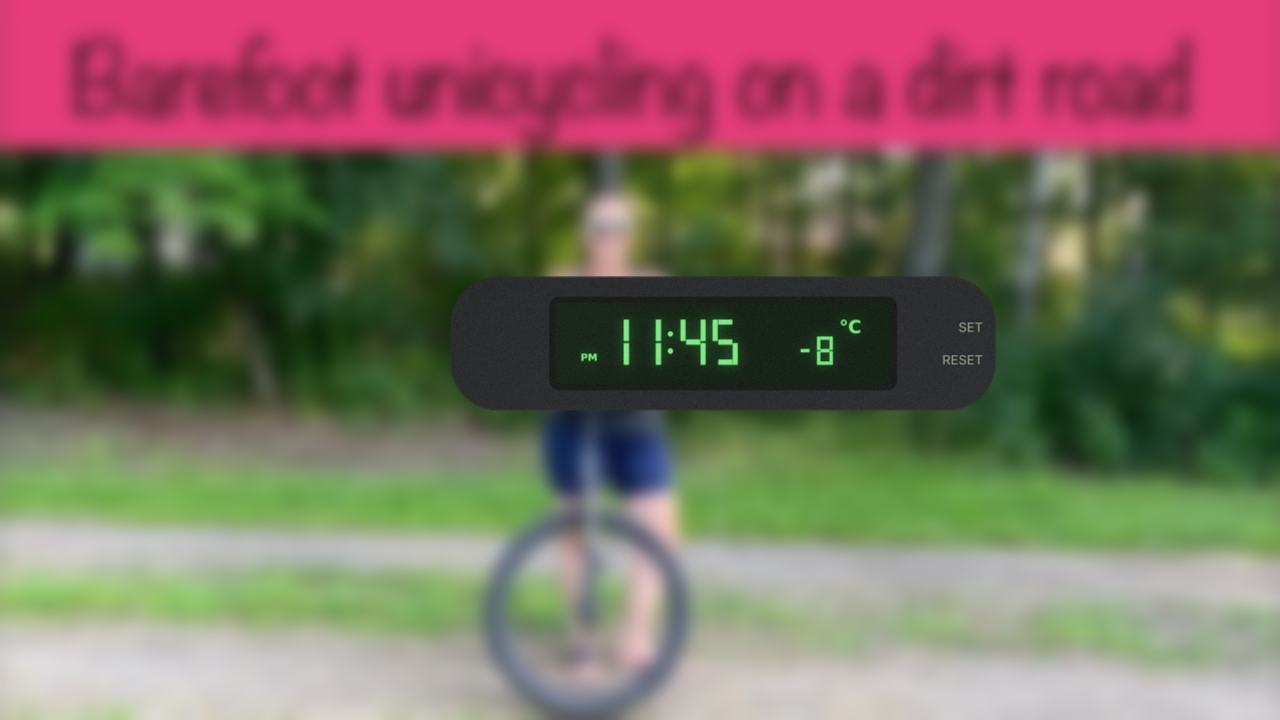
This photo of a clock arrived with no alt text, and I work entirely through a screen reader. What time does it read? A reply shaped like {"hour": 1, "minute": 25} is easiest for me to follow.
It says {"hour": 11, "minute": 45}
